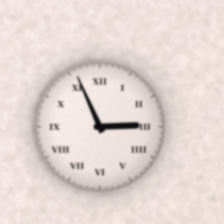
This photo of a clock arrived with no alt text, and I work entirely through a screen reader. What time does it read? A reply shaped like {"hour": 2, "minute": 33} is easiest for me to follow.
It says {"hour": 2, "minute": 56}
